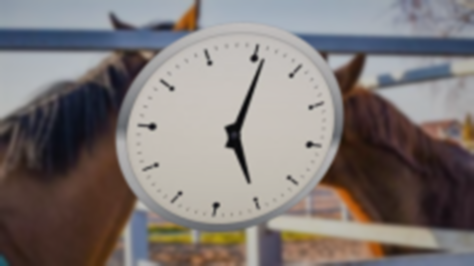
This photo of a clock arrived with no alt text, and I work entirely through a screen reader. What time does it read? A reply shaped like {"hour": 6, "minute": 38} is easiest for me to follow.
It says {"hour": 5, "minute": 1}
